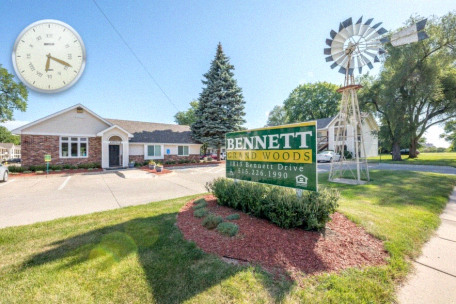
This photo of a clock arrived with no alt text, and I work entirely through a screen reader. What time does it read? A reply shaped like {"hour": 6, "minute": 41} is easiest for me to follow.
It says {"hour": 6, "minute": 19}
